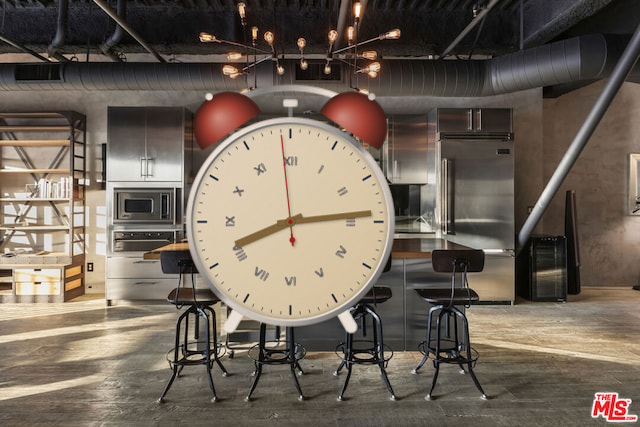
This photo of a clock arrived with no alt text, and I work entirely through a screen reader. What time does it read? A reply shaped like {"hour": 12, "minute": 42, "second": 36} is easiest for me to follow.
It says {"hour": 8, "minute": 13, "second": 59}
